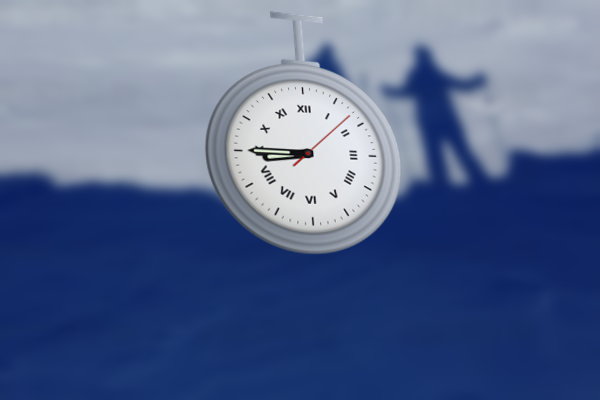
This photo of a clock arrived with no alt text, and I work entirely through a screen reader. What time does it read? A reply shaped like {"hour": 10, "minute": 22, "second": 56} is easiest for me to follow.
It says {"hour": 8, "minute": 45, "second": 8}
